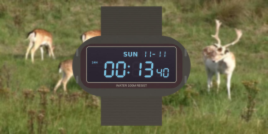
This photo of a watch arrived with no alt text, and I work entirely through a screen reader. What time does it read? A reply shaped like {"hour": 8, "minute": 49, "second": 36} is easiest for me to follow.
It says {"hour": 0, "minute": 13, "second": 40}
